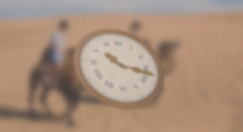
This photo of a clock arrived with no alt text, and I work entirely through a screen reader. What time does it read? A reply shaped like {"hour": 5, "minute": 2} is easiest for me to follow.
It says {"hour": 10, "minute": 17}
